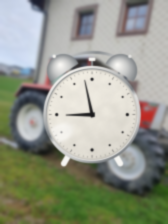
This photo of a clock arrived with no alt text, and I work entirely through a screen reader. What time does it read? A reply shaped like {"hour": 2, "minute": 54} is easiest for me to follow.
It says {"hour": 8, "minute": 58}
